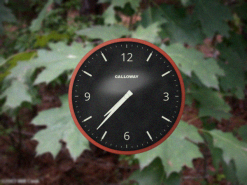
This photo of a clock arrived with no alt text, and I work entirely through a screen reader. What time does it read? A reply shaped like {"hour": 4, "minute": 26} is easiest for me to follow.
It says {"hour": 7, "minute": 37}
